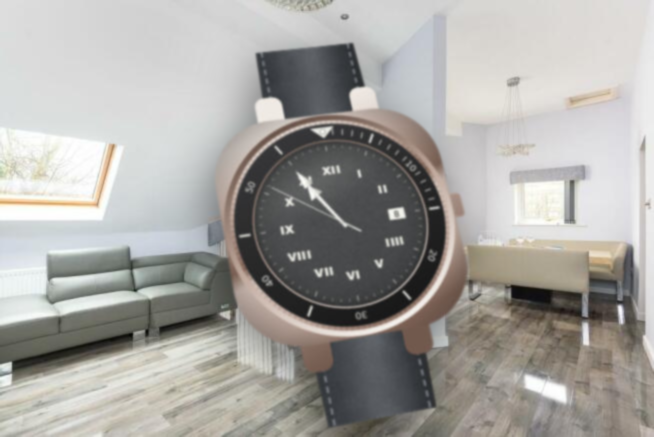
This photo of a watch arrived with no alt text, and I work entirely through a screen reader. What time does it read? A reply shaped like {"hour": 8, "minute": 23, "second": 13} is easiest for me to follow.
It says {"hour": 10, "minute": 54, "second": 51}
